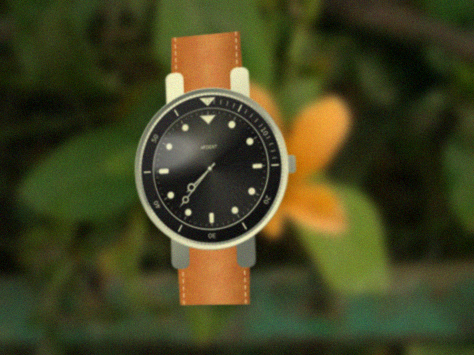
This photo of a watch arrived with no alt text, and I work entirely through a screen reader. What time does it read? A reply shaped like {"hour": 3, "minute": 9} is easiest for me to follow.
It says {"hour": 7, "minute": 37}
